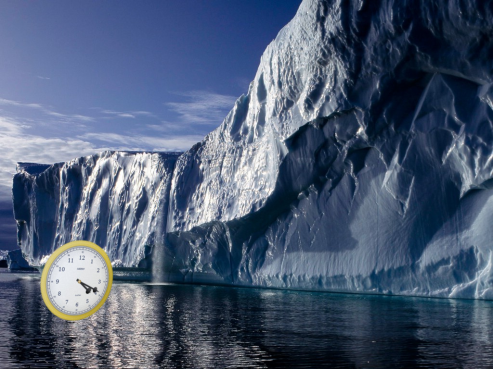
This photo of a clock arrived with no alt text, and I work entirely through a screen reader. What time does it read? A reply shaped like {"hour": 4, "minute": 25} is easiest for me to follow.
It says {"hour": 4, "minute": 19}
